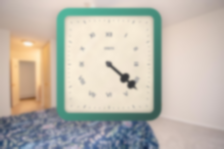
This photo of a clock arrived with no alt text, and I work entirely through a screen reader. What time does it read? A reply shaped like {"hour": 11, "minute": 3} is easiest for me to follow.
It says {"hour": 4, "minute": 22}
